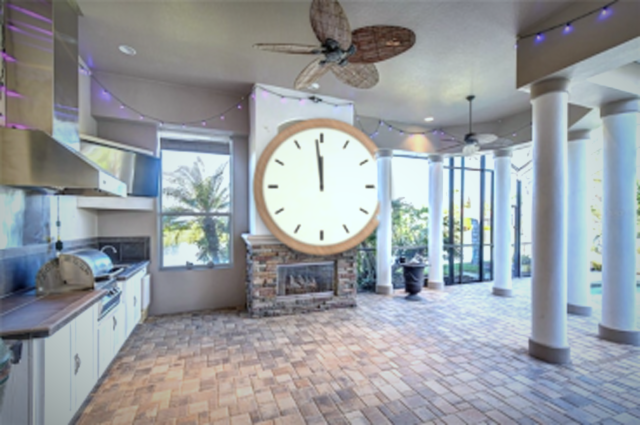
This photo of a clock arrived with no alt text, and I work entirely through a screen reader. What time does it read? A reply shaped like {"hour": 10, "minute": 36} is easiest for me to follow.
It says {"hour": 11, "minute": 59}
